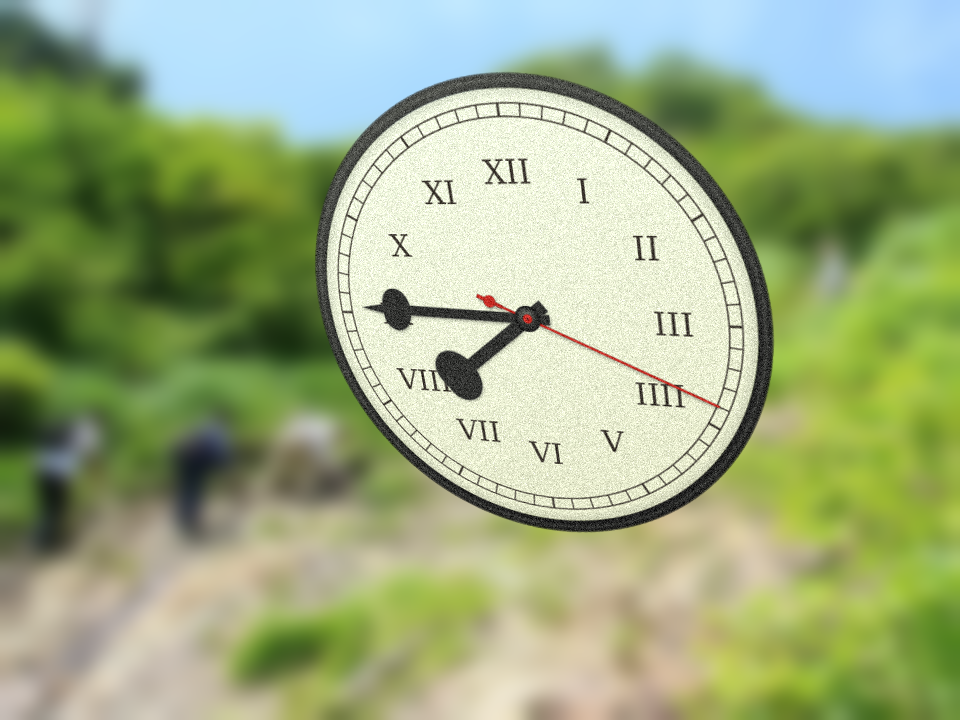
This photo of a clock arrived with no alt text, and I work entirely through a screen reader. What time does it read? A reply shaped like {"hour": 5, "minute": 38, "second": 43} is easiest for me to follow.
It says {"hour": 7, "minute": 45, "second": 19}
